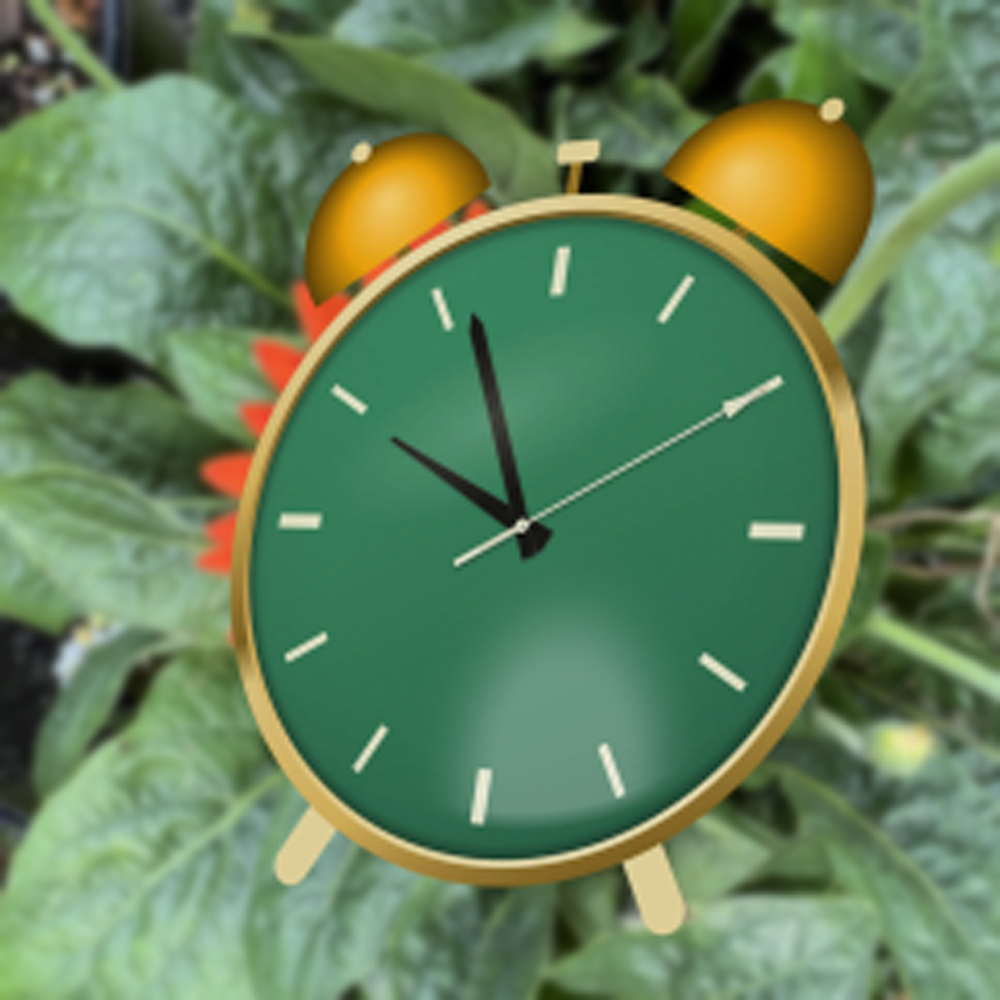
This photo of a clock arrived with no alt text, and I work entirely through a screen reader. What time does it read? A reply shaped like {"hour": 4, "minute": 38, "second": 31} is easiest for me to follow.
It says {"hour": 9, "minute": 56, "second": 10}
